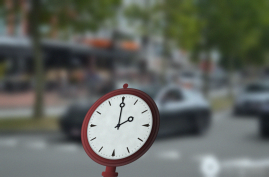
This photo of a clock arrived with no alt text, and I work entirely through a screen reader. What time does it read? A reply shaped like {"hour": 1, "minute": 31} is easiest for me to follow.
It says {"hour": 2, "minute": 0}
